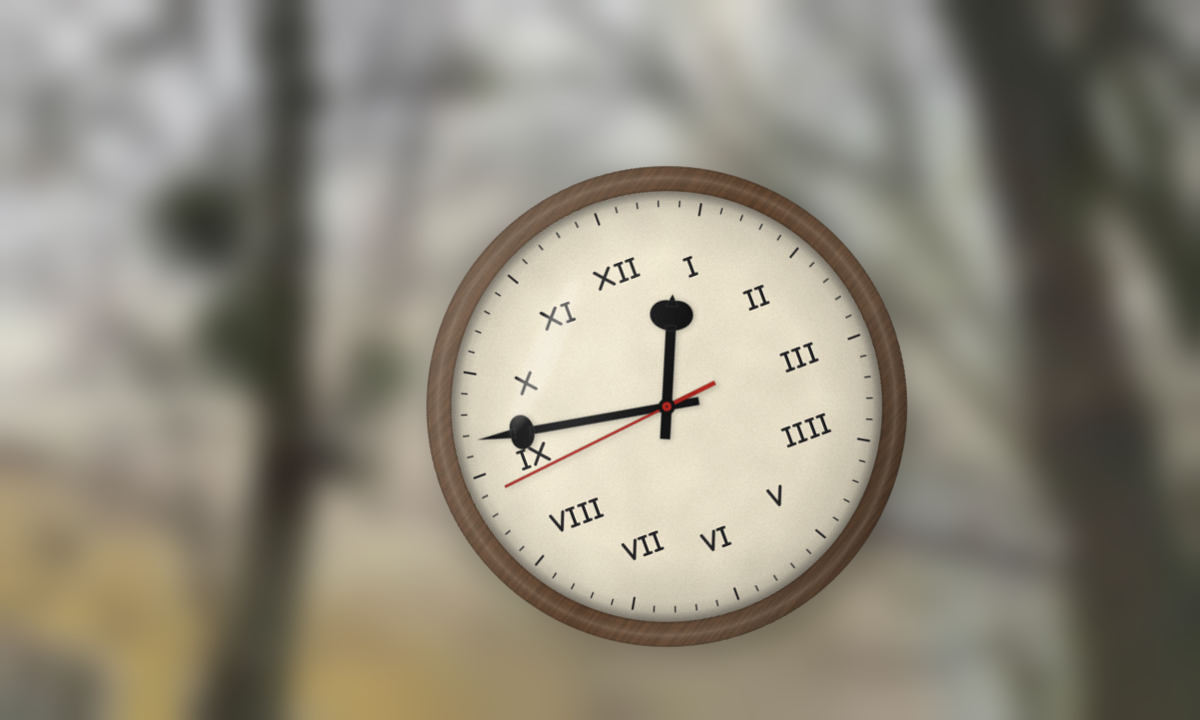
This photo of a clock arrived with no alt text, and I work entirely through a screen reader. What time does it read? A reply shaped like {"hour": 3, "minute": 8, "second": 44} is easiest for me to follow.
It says {"hour": 12, "minute": 46, "second": 44}
